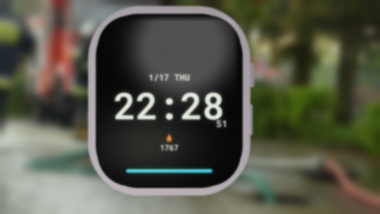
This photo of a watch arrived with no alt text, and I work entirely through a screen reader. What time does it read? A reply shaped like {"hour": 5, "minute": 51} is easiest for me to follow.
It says {"hour": 22, "minute": 28}
